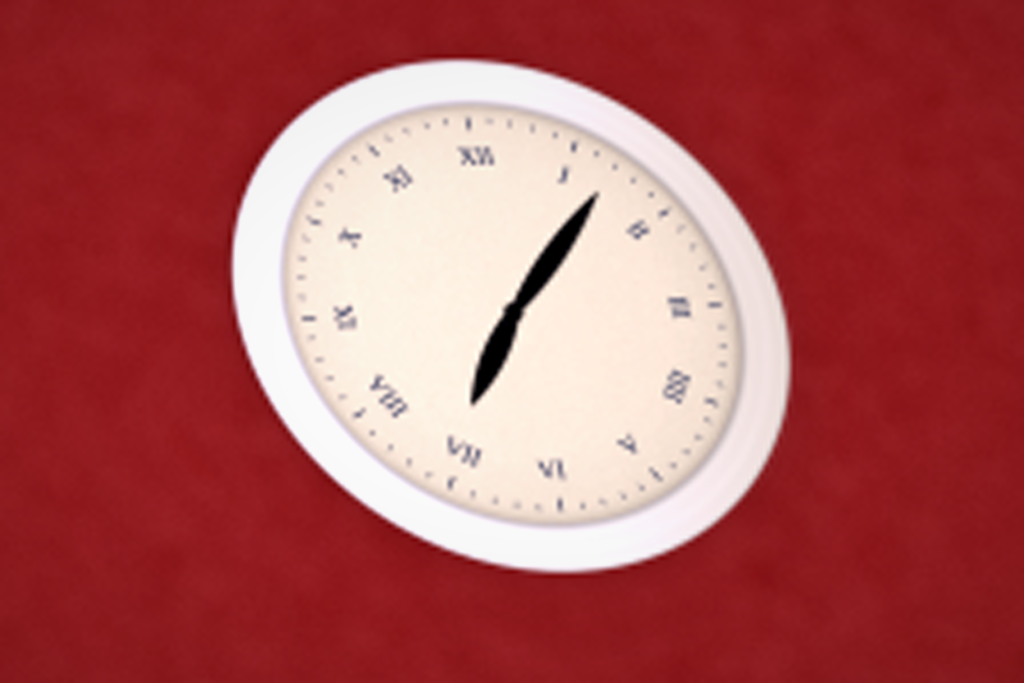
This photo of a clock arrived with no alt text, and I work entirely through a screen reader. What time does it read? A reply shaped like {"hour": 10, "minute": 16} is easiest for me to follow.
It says {"hour": 7, "minute": 7}
